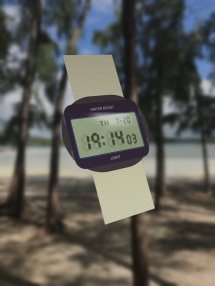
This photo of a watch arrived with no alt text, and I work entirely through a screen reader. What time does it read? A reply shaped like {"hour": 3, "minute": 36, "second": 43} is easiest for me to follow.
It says {"hour": 19, "minute": 14, "second": 3}
